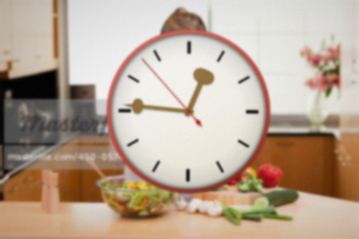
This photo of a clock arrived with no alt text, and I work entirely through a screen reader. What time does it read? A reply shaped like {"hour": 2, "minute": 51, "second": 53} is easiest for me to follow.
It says {"hour": 12, "minute": 45, "second": 53}
